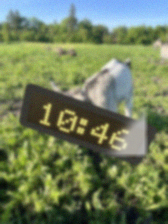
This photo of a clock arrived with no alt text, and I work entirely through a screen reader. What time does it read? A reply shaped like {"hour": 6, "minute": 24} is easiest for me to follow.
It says {"hour": 10, "minute": 46}
